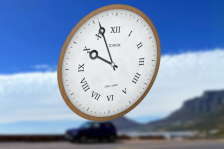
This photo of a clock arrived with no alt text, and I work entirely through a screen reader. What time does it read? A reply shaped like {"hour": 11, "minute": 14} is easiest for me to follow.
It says {"hour": 9, "minute": 56}
